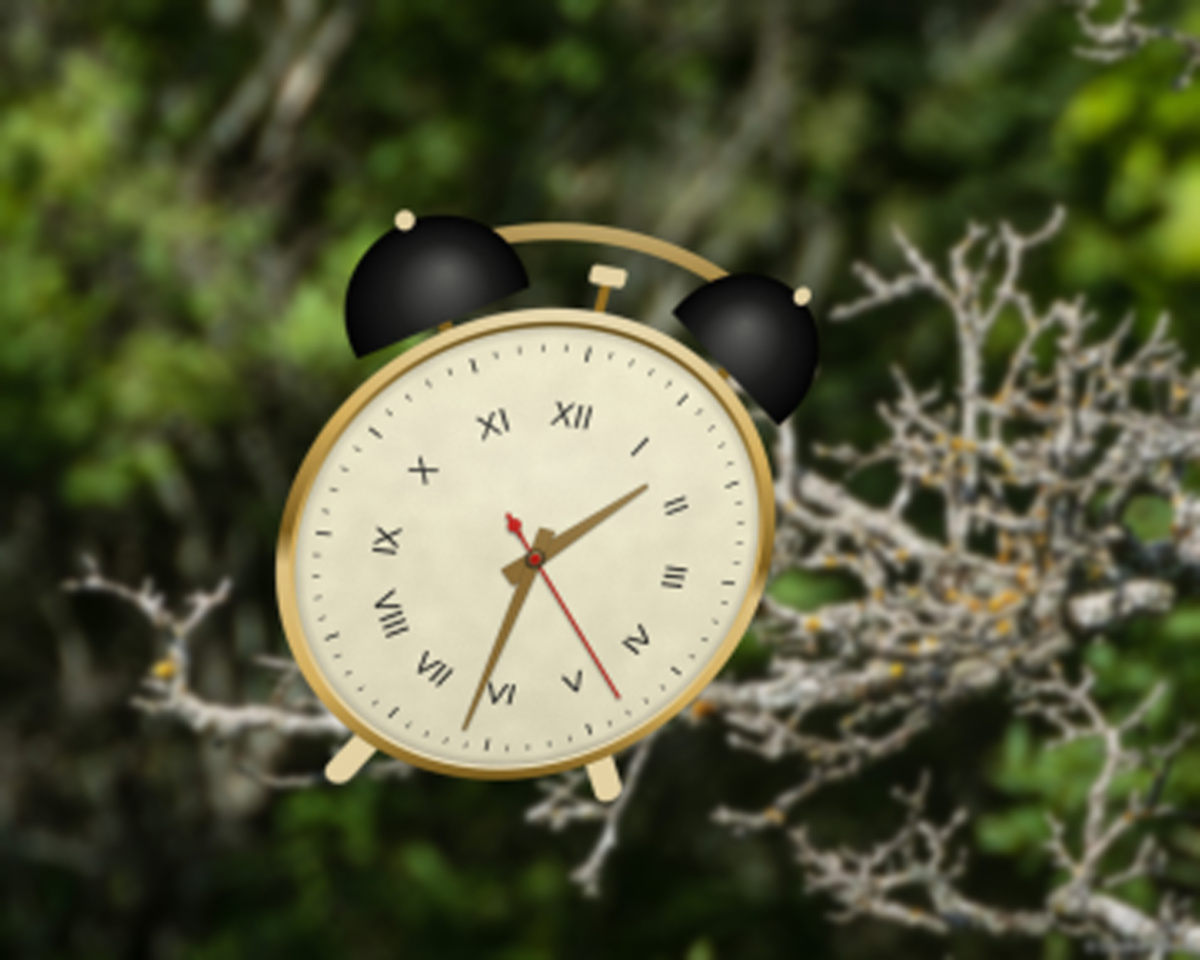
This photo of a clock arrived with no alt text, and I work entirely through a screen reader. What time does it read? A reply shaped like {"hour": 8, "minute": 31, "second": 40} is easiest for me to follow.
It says {"hour": 1, "minute": 31, "second": 23}
